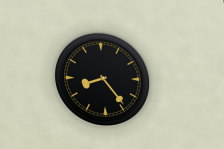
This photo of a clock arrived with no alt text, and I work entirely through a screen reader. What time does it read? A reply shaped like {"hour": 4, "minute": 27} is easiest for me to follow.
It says {"hour": 8, "minute": 24}
